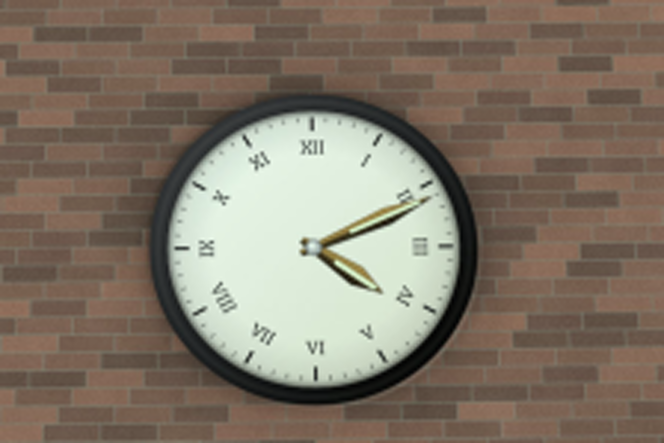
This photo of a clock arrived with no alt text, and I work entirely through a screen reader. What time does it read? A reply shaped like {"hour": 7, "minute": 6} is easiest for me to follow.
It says {"hour": 4, "minute": 11}
